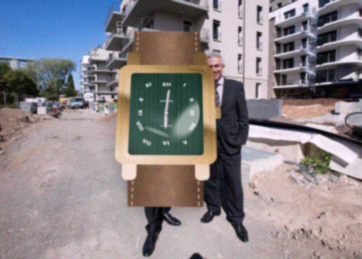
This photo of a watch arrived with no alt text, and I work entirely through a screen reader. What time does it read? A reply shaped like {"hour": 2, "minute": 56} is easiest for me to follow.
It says {"hour": 6, "minute": 1}
